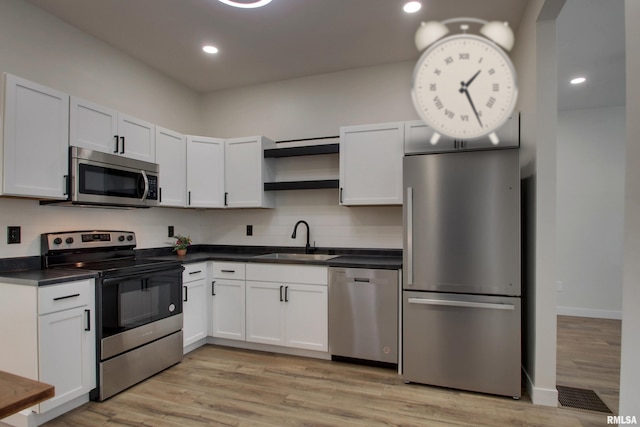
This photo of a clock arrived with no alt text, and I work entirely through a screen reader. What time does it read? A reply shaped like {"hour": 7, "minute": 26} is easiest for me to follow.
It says {"hour": 1, "minute": 26}
